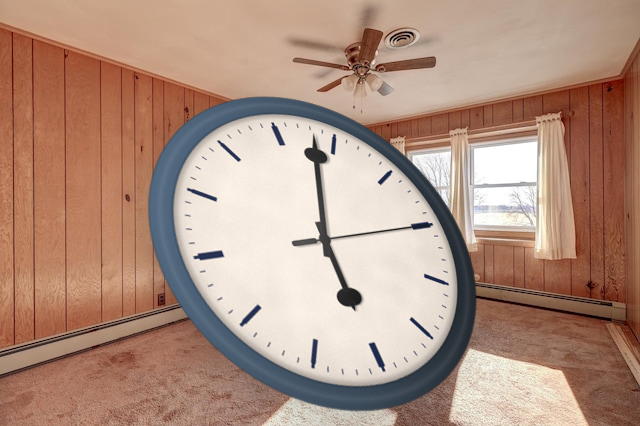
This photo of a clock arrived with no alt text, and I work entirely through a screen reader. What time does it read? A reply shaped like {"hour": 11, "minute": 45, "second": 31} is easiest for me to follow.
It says {"hour": 6, "minute": 3, "second": 15}
